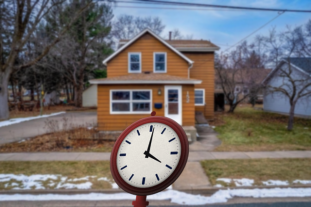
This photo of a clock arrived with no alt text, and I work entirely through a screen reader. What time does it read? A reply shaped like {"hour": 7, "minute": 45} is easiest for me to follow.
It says {"hour": 4, "minute": 1}
